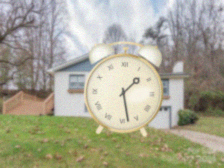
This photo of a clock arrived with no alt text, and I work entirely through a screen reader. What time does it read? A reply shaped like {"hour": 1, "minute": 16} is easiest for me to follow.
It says {"hour": 1, "minute": 28}
